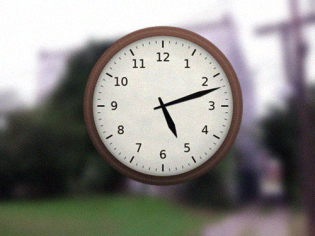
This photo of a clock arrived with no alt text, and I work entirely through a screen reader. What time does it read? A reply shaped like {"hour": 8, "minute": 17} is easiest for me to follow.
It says {"hour": 5, "minute": 12}
